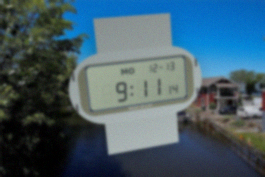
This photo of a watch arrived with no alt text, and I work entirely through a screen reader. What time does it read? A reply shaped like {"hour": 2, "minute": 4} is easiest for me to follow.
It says {"hour": 9, "minute": 11}
